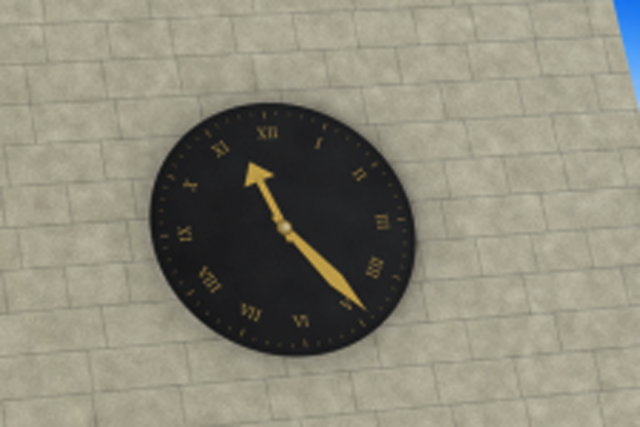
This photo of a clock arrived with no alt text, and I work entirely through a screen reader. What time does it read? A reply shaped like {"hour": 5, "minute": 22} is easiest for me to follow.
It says {"hour": 11, "minute": 24}
